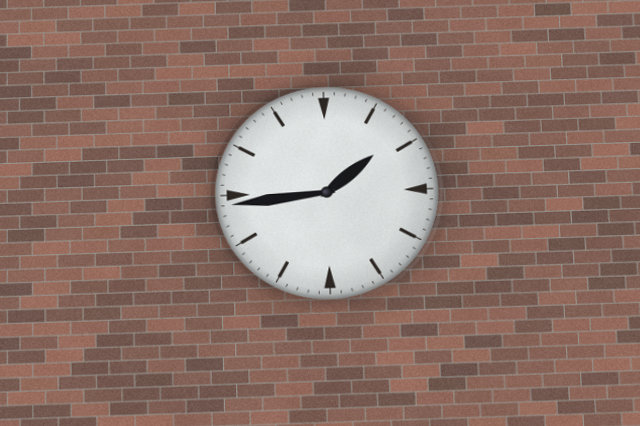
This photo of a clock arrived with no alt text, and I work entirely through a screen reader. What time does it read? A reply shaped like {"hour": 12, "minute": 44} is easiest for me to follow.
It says {"hour": 1, "minute": 44}
